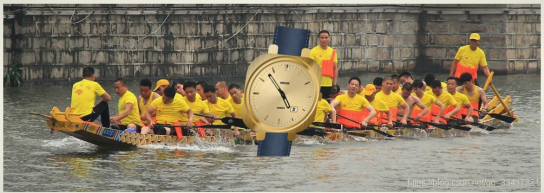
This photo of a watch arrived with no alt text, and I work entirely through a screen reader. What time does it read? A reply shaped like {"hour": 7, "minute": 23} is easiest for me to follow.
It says {"hour": 4, "minute": 53}
